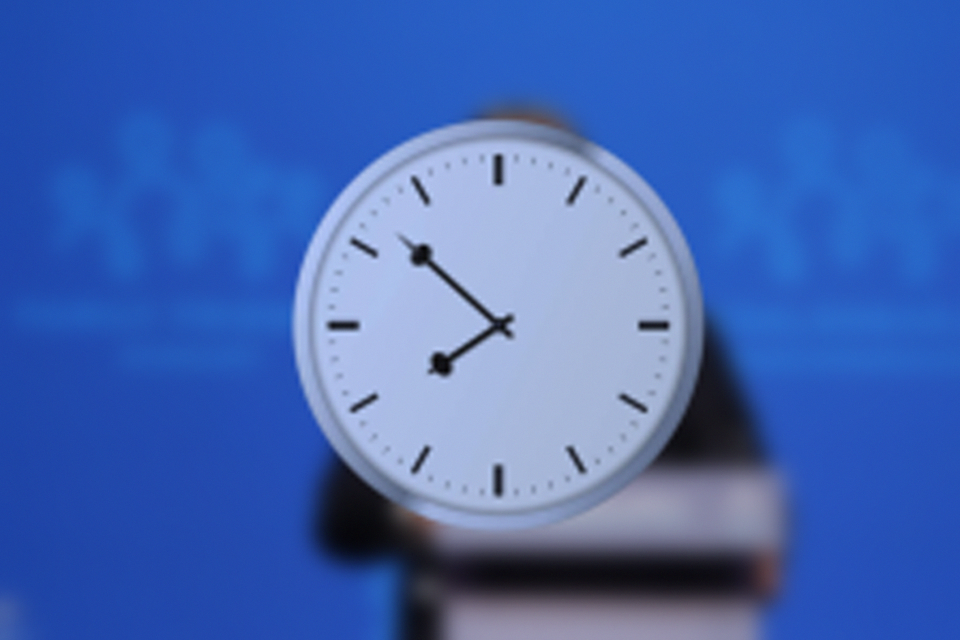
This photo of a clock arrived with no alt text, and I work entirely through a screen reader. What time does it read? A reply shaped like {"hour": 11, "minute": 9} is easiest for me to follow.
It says {"hour": 7, "minute": 52}
